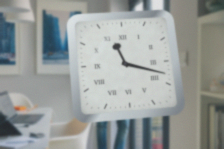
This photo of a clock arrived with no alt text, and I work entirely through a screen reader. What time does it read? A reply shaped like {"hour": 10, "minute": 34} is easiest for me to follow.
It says {"hour": 11, "minute": 18}
